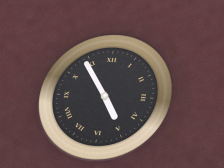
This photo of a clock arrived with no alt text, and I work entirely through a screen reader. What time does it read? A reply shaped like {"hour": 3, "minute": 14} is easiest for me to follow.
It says {"hour": 4, "minute": 54}
